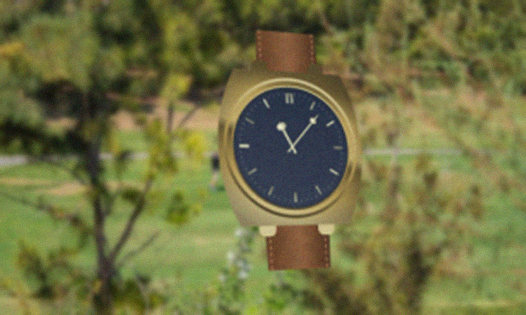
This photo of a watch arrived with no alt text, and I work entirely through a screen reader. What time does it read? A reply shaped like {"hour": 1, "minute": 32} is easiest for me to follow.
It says {"hour": 11, "minute": 7}
